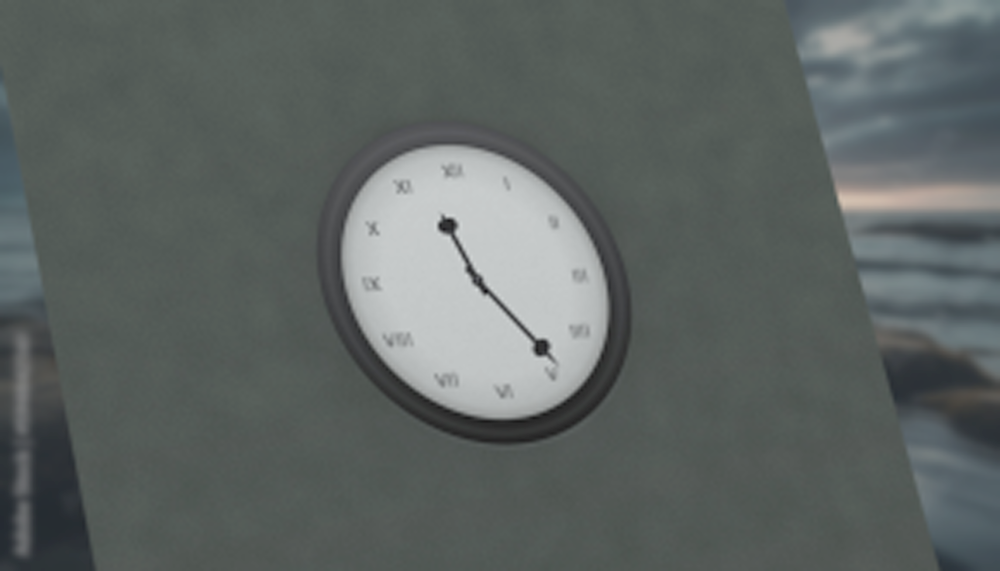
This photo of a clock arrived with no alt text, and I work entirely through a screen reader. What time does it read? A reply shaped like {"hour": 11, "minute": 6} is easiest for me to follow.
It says {"hour": 11, "minute": 24}
